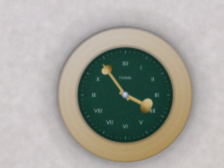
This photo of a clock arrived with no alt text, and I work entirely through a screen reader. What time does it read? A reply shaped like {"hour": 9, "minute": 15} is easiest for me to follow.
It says {"hour": 3, "minute": 54}
